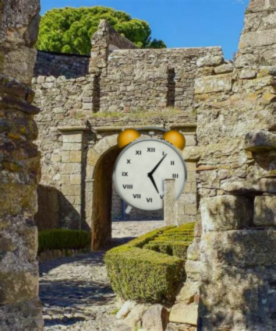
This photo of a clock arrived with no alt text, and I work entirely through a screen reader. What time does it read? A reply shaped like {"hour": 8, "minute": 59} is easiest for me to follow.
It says {"hour": 5, "minute": 6}
